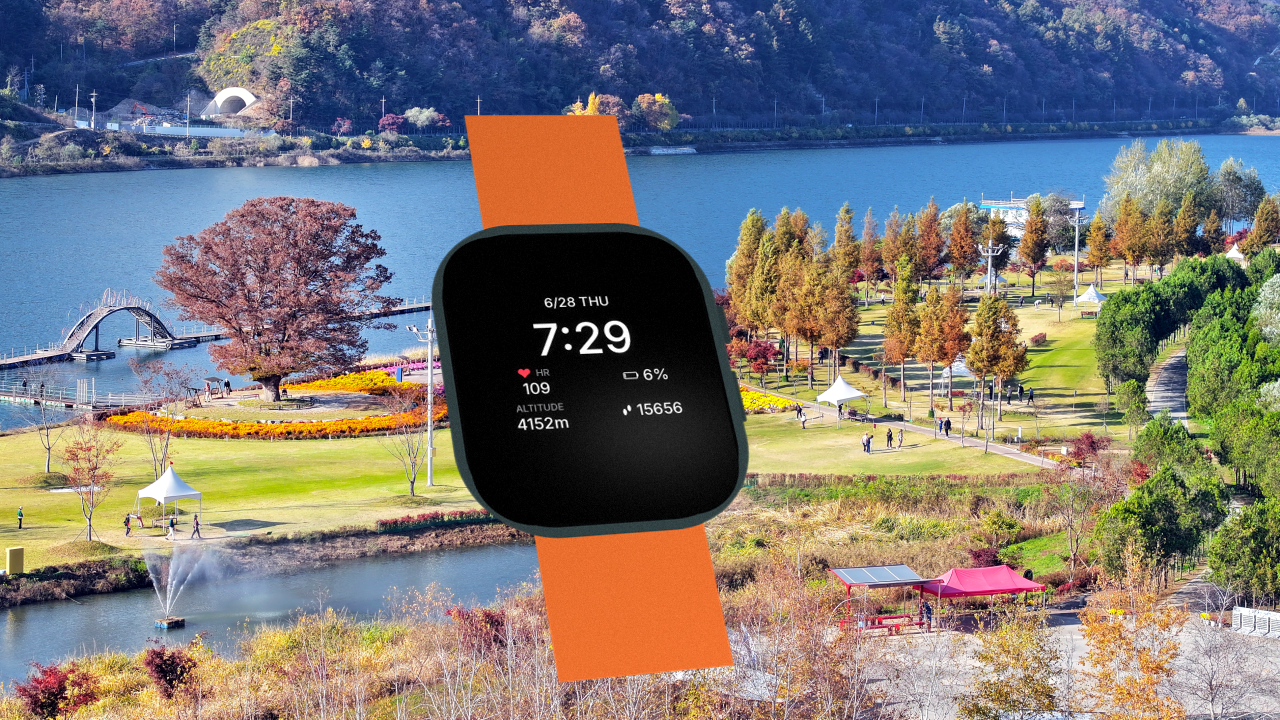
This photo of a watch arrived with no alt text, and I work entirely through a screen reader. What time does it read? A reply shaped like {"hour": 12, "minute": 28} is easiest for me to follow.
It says {"hour": 7, "minute": 29}
